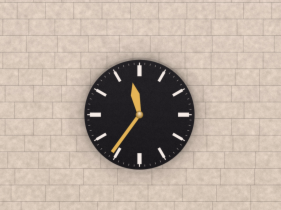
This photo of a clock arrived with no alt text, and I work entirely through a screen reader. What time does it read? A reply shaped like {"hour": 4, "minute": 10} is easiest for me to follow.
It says {"hour": 11, "minute": 36}
